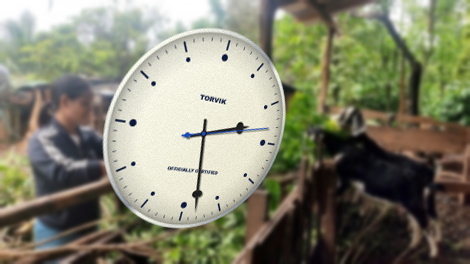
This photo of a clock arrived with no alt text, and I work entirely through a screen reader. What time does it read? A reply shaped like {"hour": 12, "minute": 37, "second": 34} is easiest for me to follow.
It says {"hour": 2, "minute": 28, "second": 13}
